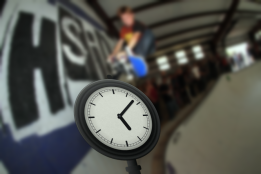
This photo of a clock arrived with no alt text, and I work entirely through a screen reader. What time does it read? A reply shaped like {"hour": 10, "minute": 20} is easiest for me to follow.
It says {"hour": 5, "minute": 8}
